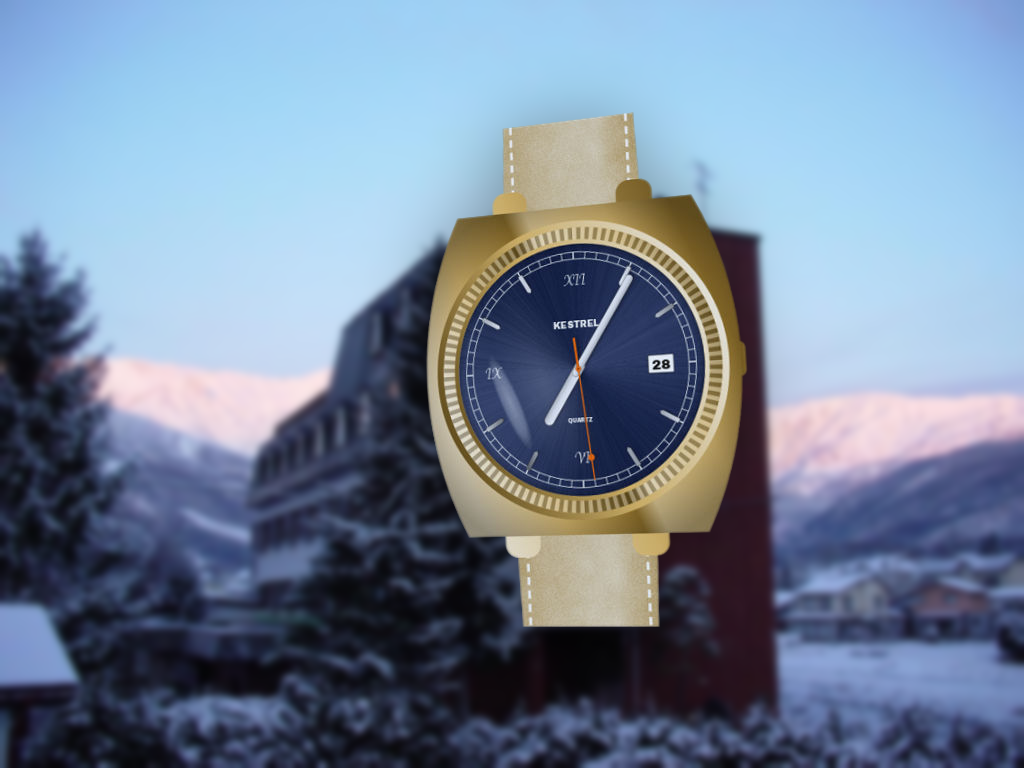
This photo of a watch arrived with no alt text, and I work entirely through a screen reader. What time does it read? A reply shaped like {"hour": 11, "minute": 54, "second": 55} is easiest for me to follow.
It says {"hour": 7, "minute": 5, "second": 29}
